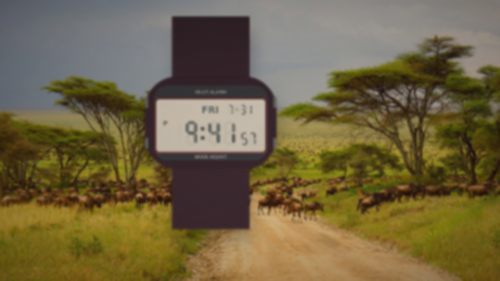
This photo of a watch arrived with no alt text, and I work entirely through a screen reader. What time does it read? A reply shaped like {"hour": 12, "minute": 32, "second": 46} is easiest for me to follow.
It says {"hour": 9, "minute": 41, "second": 57}
